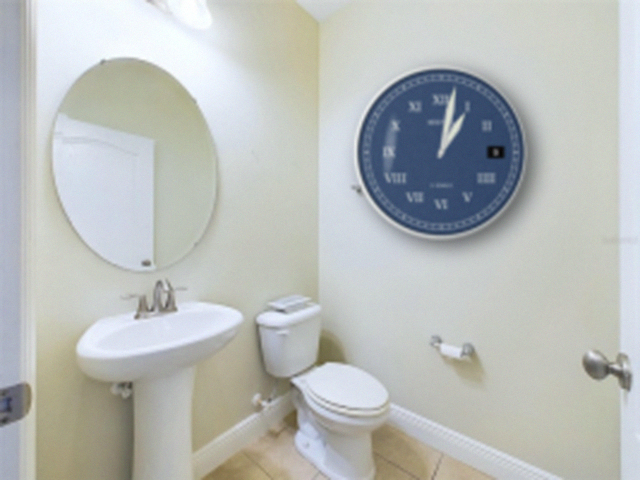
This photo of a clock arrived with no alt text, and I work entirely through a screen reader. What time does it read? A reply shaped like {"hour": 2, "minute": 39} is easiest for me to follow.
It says {"hour": 1, "minute": 2}
